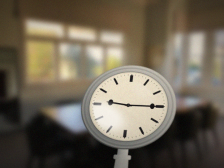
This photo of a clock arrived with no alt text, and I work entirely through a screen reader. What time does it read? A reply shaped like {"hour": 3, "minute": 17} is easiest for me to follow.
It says {"hour": 9, "minute": 15}
